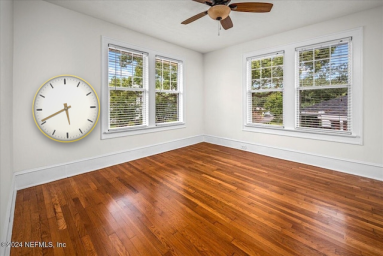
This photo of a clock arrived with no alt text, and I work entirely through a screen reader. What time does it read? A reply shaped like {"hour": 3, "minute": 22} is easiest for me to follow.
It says {"hour": 5, "minute": 41}
